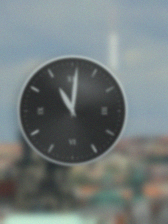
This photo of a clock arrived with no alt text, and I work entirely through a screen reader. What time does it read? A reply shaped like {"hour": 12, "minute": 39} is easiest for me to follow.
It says {"hour": 11, "minute": 1}
